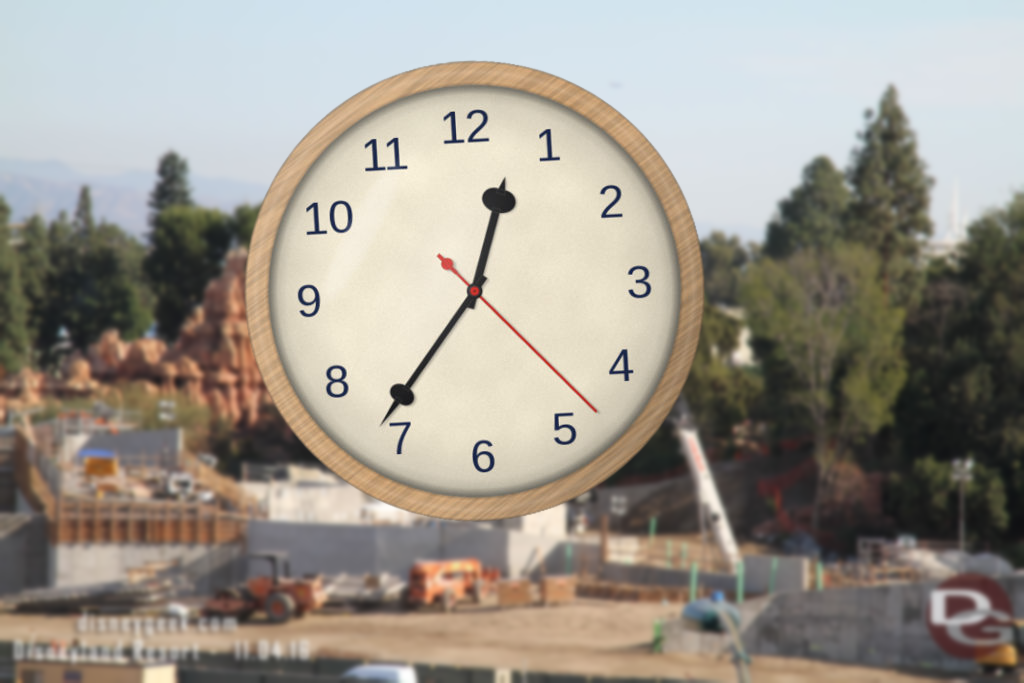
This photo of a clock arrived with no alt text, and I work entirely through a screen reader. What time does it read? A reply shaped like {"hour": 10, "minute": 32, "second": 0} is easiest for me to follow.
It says {"hour": 12, "minute": 36, "second": 23}
